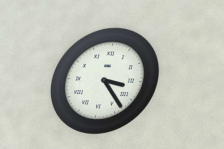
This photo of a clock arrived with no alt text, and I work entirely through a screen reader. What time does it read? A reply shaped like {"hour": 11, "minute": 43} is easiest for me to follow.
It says {"hour": 3, "minute": 23}
